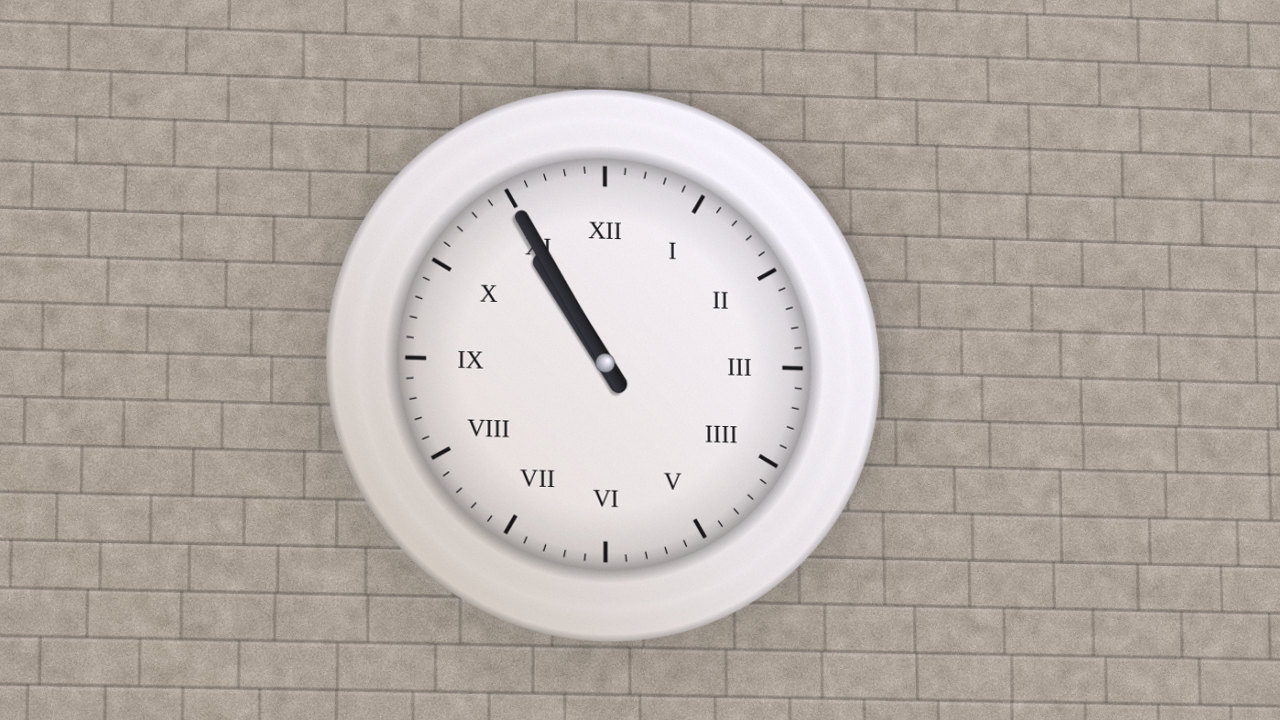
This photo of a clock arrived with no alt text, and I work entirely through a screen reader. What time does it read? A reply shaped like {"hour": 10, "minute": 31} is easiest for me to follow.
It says {"hour": 10, "minute": 55}
